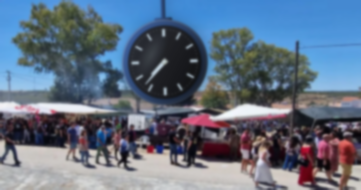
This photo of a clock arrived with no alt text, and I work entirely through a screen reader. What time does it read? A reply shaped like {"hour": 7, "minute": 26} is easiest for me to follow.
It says {"hour": 7, "minute": 37}
